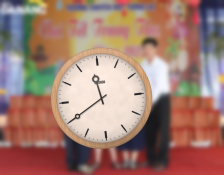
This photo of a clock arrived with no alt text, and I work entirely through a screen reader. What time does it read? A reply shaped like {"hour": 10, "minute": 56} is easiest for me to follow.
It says {"hour": 11, "minute": 40}
